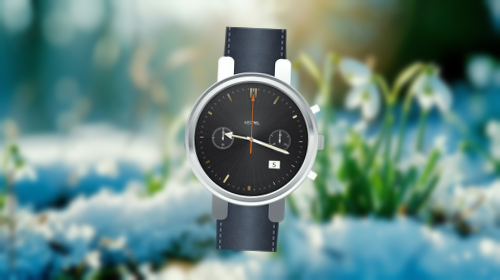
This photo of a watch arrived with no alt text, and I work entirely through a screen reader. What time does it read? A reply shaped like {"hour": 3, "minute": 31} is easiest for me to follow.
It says {"hour": 9, "minute": 18}
